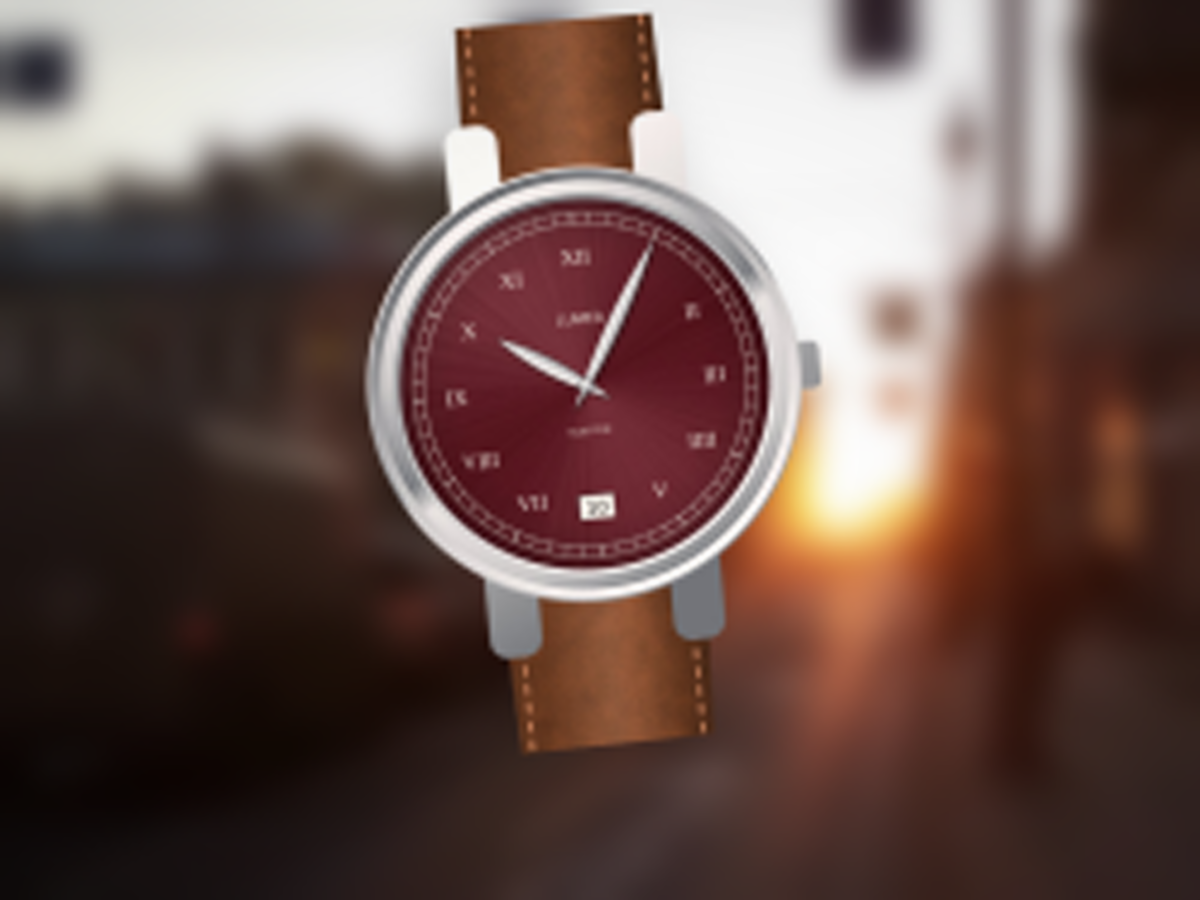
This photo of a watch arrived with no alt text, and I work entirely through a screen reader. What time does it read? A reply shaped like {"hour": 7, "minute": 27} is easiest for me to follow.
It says {"hour": 10, "minute": 5}
